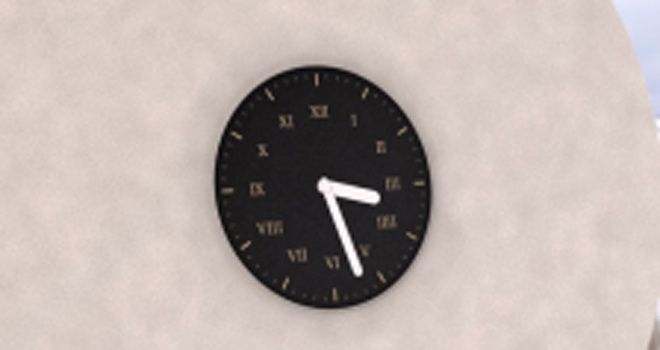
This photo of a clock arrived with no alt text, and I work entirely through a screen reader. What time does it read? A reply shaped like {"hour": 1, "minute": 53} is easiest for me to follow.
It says {"hour": 3, "minute": 27}
